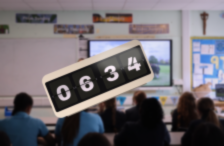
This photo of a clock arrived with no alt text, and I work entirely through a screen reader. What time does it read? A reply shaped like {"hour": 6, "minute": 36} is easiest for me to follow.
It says {"hour": 6, "minute": 34}
